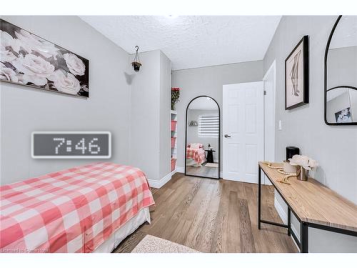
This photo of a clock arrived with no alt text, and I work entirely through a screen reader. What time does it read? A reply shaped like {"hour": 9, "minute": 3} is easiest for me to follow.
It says {"hour": 7, "minute": 46}
